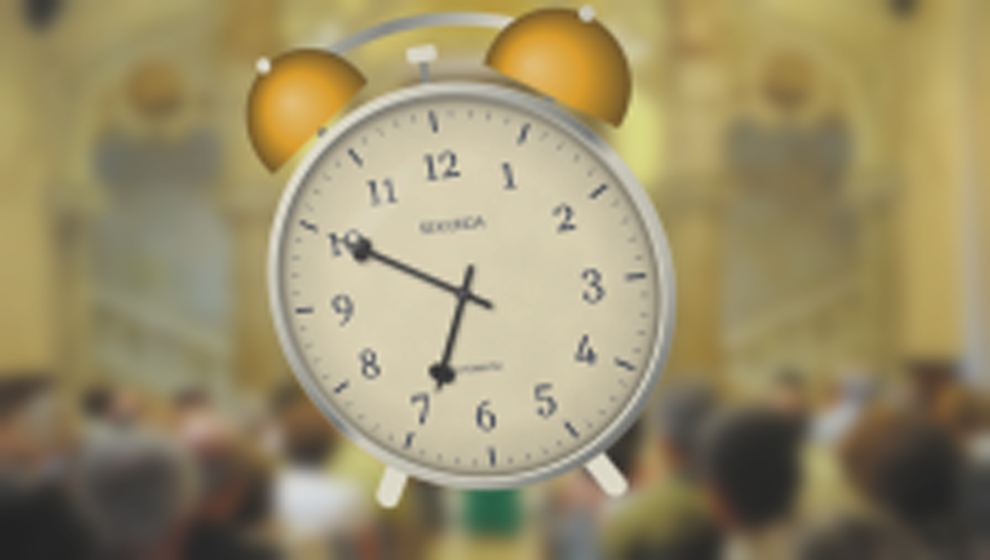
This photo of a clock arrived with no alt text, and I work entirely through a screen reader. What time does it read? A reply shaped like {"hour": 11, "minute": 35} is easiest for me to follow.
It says {"hour": 6, "minute": 50}
